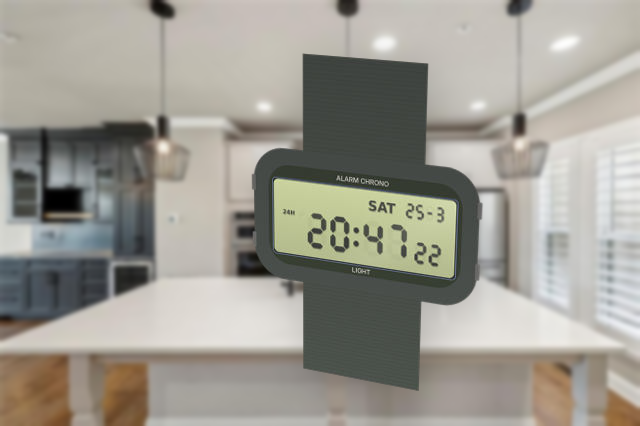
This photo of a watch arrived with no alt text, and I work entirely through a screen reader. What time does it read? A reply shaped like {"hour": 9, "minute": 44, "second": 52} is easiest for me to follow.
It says {"hour": 20, "minute": 47, "second": 22}
